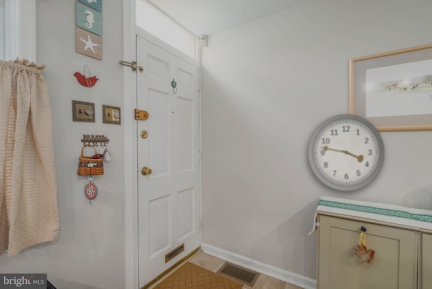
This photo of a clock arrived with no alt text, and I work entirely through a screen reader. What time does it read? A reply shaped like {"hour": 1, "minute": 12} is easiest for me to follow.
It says {"hour": 3, "minute": 47}
